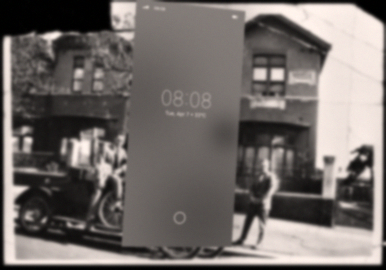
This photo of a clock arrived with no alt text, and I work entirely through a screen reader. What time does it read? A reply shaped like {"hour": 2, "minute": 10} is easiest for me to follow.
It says {"hour": 8, "minute": 8}
